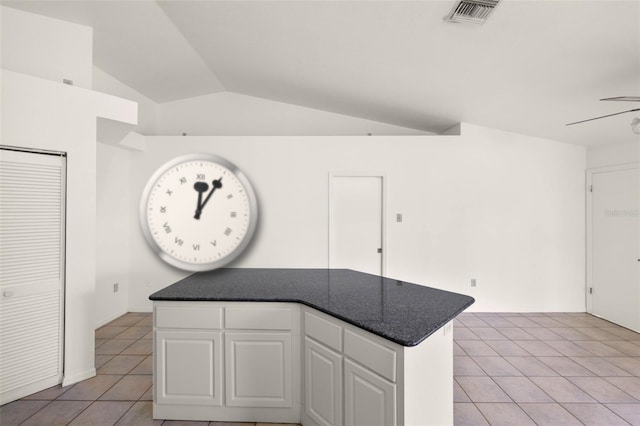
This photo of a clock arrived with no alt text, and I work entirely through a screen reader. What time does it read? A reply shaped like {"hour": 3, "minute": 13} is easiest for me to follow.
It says {"hour": 12, "minute": 5}
